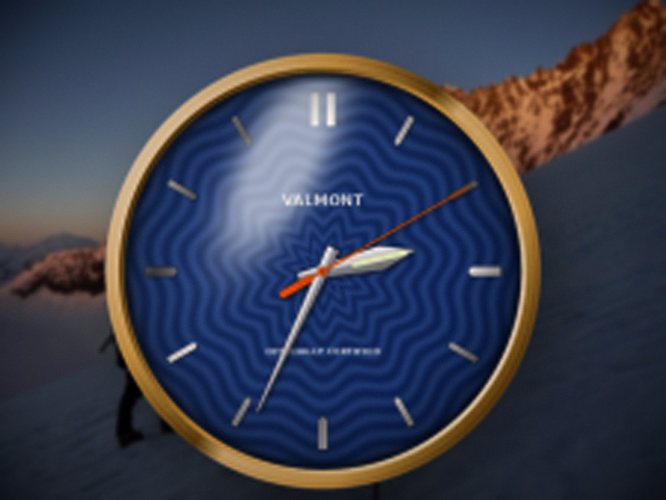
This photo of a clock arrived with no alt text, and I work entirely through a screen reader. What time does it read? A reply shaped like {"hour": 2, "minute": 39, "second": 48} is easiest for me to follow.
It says {"hour": 2, "minute": 34, "second": 10}
